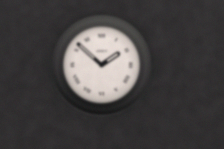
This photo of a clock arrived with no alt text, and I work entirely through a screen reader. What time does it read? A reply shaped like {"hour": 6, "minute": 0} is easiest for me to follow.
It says {"hour": 1, "minute": 52}
